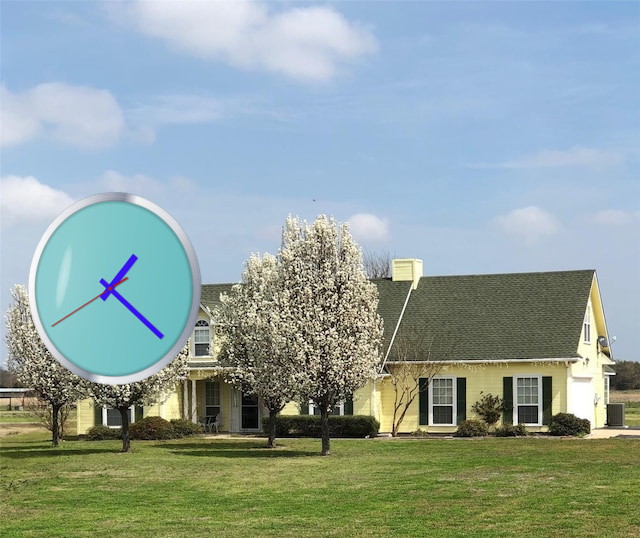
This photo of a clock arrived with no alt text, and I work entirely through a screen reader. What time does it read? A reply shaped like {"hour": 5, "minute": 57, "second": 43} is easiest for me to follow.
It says {"hour": 1, "minute": 21, "second": 40}
